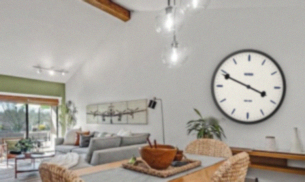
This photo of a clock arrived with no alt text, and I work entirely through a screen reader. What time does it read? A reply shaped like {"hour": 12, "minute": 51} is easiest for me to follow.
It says {"hour": 3, "minute": 49}
